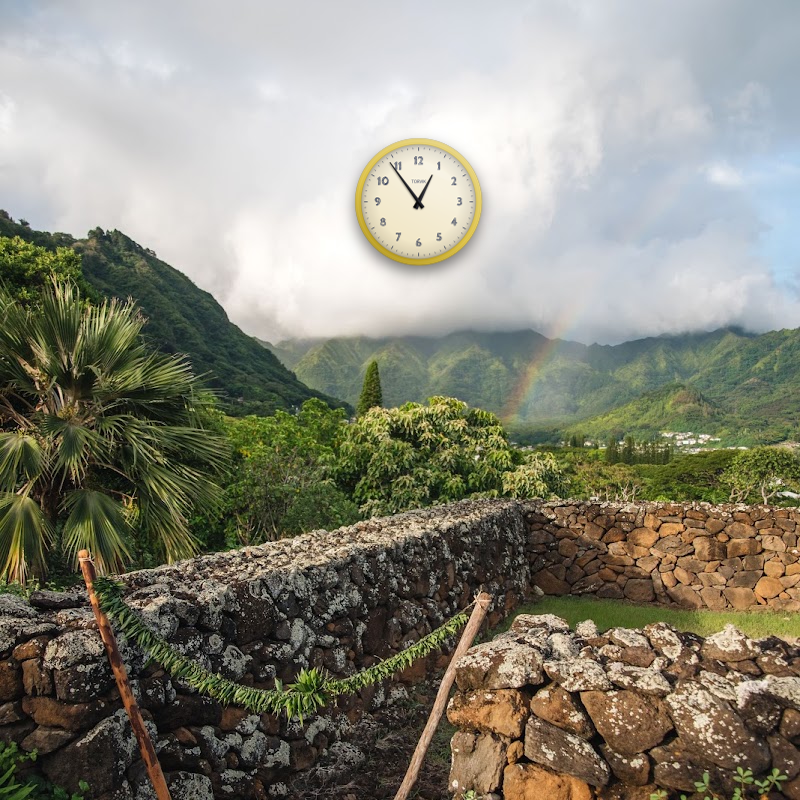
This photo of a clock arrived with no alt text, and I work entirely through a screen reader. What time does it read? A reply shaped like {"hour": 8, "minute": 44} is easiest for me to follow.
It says {"hour": 12, "minute": 54}
